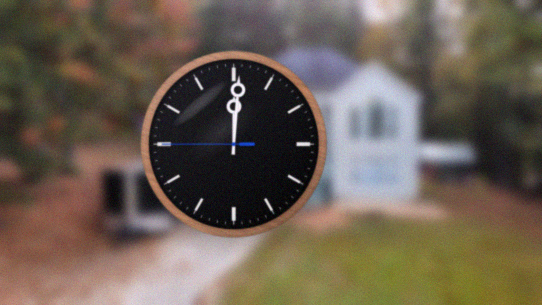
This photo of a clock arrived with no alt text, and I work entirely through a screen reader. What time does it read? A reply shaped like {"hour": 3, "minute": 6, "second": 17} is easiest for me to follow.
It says {"hour": 12, "minute": 0, "second": 45}
